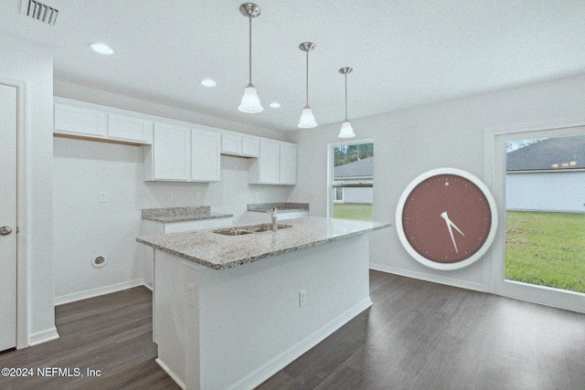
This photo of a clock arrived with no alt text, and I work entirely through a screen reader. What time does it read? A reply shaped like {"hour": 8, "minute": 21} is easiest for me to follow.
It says {"hour": 4, "minute": 27}
